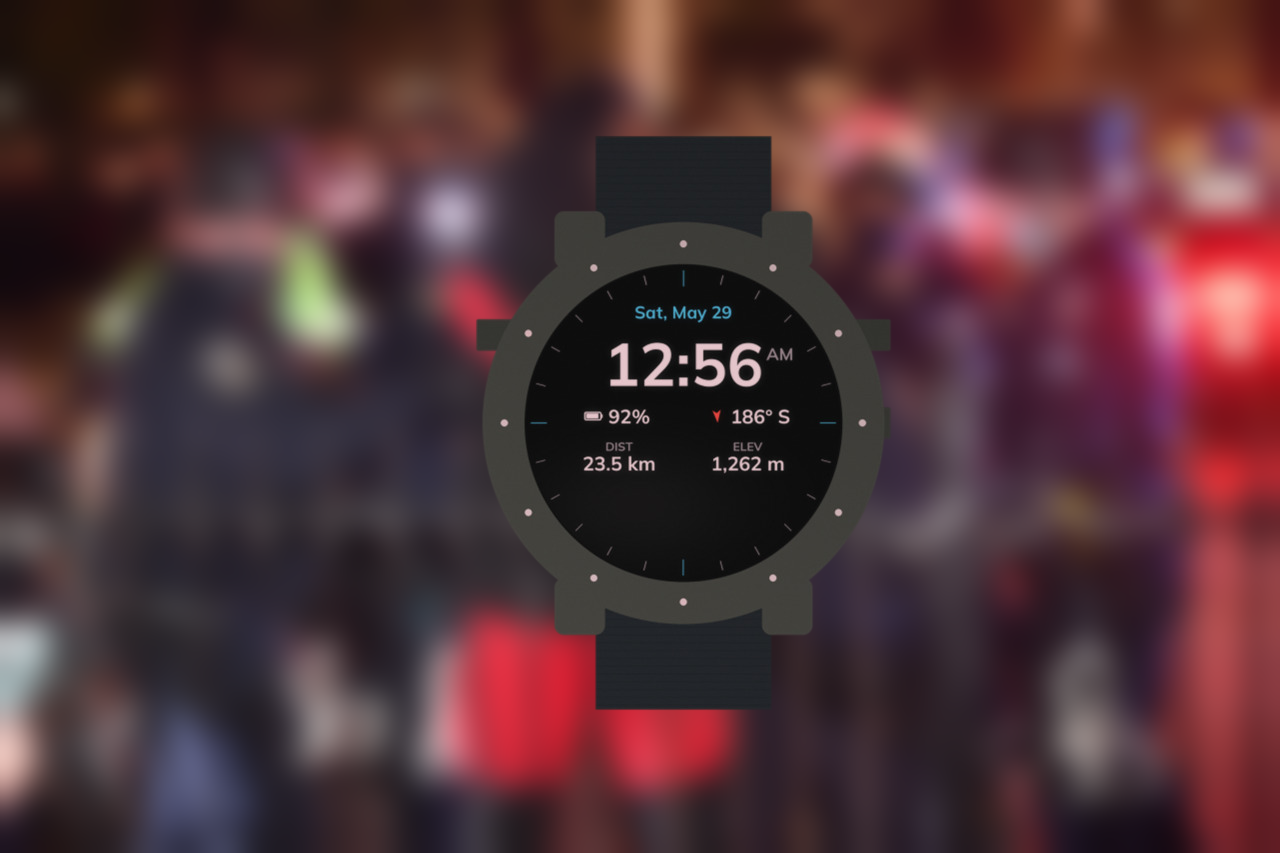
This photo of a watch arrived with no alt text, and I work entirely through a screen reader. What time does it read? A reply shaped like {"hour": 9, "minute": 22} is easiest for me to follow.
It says {"hour": 12, "minute": 56}
